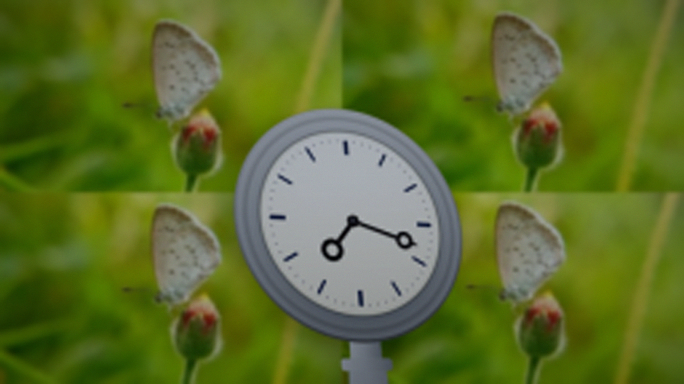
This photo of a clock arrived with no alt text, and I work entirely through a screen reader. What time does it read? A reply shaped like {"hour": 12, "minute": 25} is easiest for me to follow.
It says {"hour": 7, "minute": 18}
